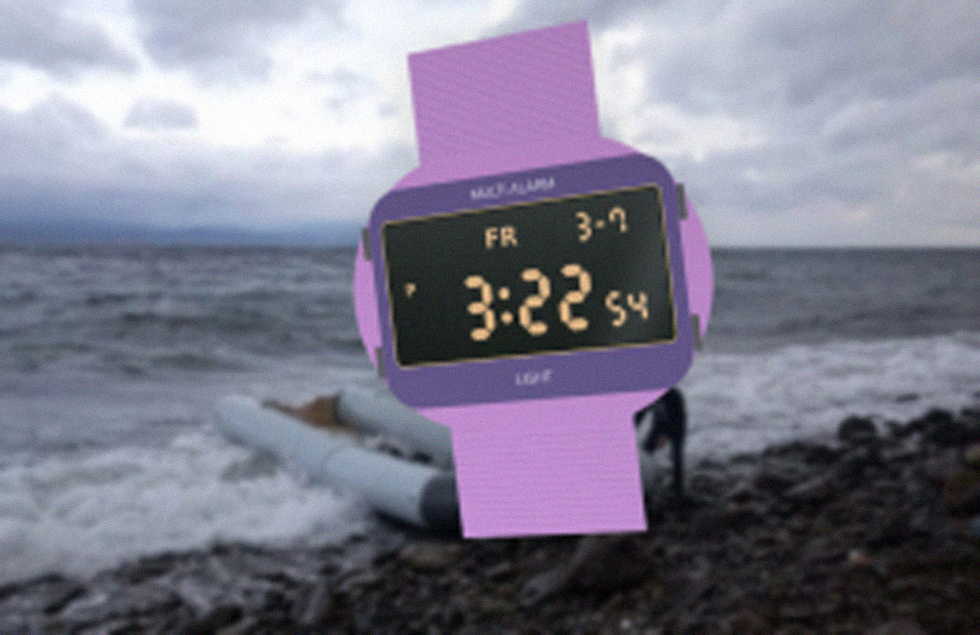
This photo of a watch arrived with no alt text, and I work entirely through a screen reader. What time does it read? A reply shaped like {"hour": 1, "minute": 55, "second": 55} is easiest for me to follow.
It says {"hour": 3, "minute": 22, "second": 54}
